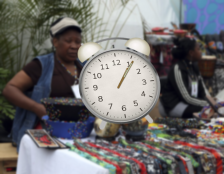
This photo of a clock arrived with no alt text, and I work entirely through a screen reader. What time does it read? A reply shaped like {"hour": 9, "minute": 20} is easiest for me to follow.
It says {"hour": 1, "minute": 6}
